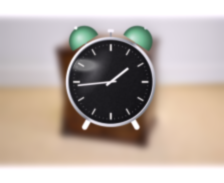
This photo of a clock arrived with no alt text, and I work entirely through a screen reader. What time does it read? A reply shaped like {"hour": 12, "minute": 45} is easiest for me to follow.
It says {"hour": 1, "minute": 44}
